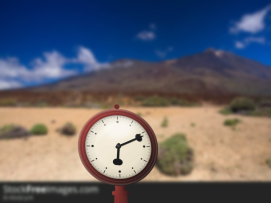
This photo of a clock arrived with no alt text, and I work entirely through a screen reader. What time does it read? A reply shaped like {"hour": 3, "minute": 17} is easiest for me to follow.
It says {"hour": 6, "minute": 11}
